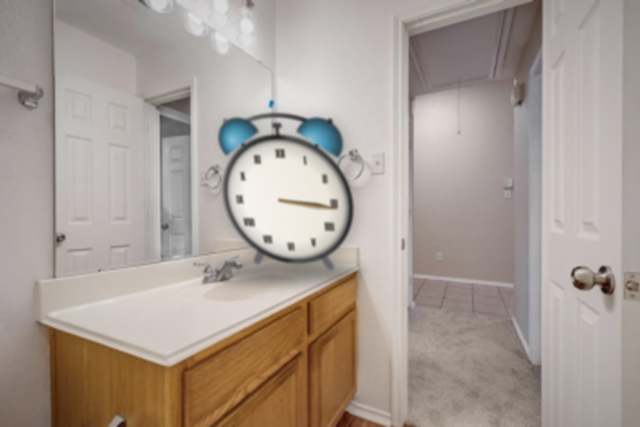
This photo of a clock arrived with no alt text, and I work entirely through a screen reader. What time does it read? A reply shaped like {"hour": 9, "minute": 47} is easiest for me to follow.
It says {"hour": 3, "minute": 16}
